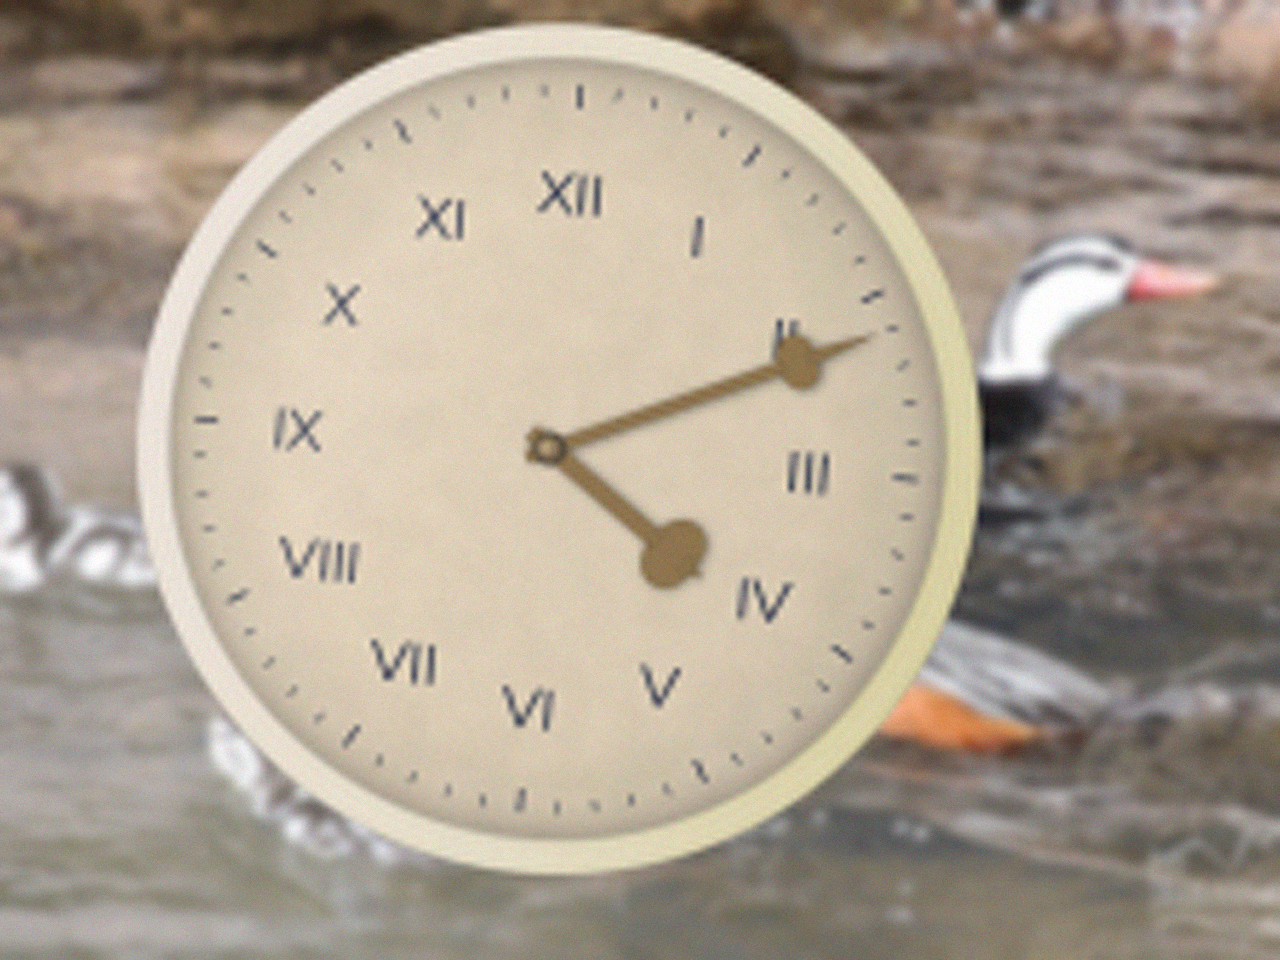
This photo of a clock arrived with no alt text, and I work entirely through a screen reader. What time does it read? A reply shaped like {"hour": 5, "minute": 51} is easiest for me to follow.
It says {"hour": 4, "minute": 11}
